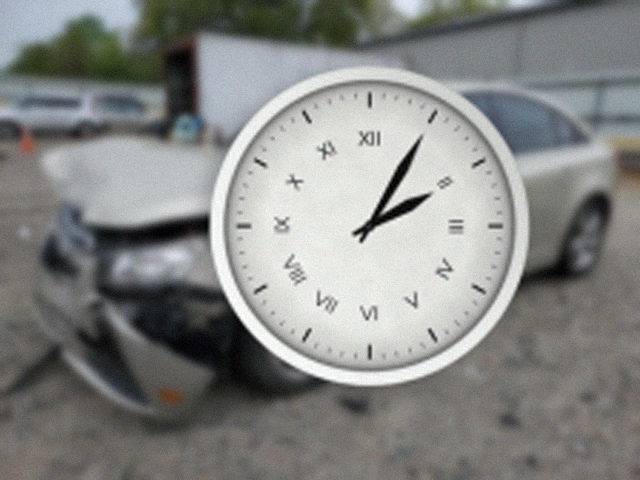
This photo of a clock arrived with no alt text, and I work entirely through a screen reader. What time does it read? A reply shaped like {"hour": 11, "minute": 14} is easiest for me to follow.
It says {"hour": 2, "minute": 5}
